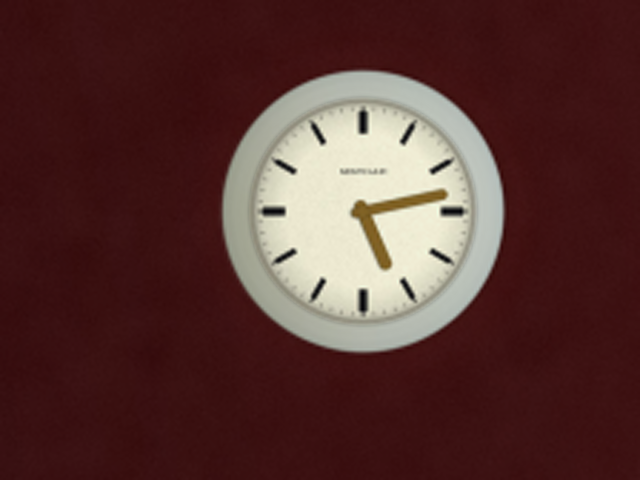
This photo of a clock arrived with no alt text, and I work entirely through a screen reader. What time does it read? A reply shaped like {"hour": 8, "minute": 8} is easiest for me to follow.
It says {"hour": 5, "minute": 13}
